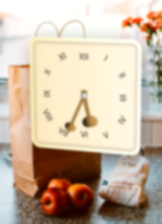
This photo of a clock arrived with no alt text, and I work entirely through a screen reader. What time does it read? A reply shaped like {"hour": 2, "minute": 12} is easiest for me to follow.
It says {"hour": 5, "minute": 34}
